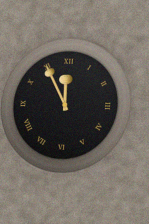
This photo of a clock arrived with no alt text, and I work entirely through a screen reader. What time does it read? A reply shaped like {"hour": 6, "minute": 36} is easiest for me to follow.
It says {"hour": 11, "minute": 55}
